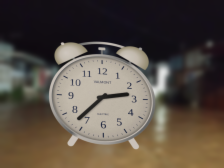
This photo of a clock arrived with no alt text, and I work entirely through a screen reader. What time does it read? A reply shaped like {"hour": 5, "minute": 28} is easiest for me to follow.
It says {"hour": 2, "minute": 37}
